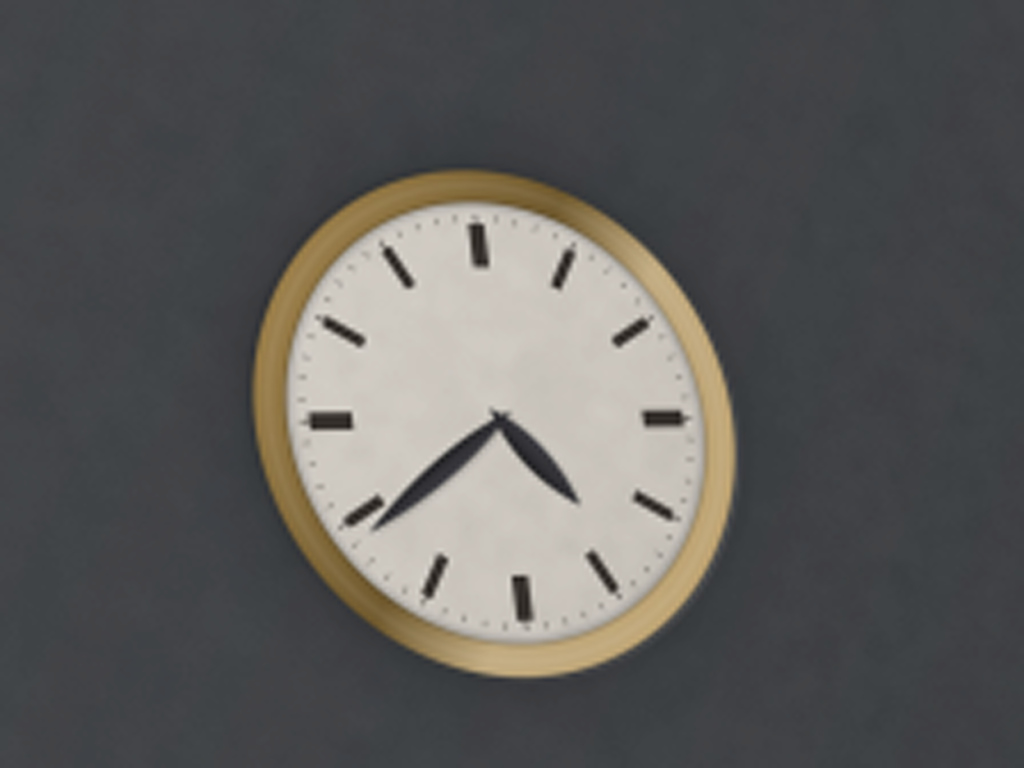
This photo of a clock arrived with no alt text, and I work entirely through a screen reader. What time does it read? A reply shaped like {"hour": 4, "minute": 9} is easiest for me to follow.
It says {"hour": 4, "minute": 39}
